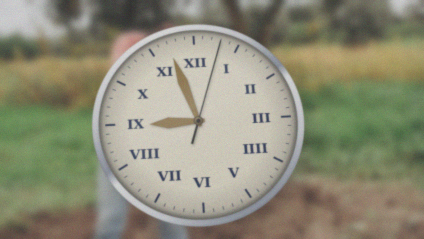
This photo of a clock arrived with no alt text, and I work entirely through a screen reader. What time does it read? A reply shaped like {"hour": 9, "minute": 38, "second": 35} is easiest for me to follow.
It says {"hour": 8, "minute": 57, "second": 3}
